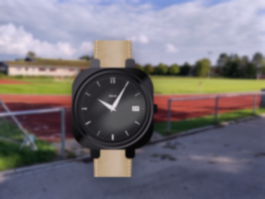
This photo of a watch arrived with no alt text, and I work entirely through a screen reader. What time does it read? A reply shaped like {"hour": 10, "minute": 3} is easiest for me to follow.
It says {"hour": 10, "minute": 5}
